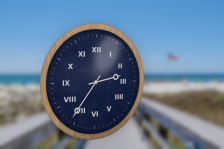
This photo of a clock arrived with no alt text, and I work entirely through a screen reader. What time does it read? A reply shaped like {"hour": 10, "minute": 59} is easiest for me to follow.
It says {"hour": 2, "minute": 36}
